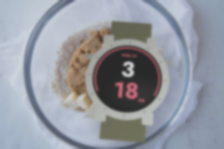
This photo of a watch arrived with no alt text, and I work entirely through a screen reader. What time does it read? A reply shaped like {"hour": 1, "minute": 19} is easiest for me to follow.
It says {"hour": 3, "minute": 18}
